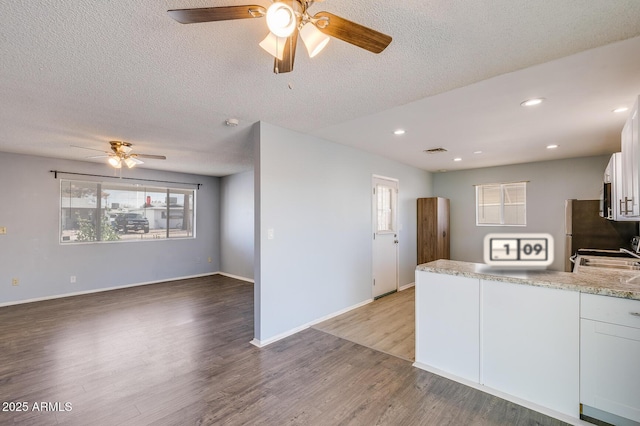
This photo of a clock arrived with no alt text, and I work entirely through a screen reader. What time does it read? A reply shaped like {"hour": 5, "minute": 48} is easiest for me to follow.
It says {"hour": 1, "minute": 9}
